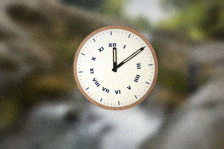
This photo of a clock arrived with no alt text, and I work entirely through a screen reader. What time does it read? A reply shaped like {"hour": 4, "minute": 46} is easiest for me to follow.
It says {"hour": 12, "minute": 10}
